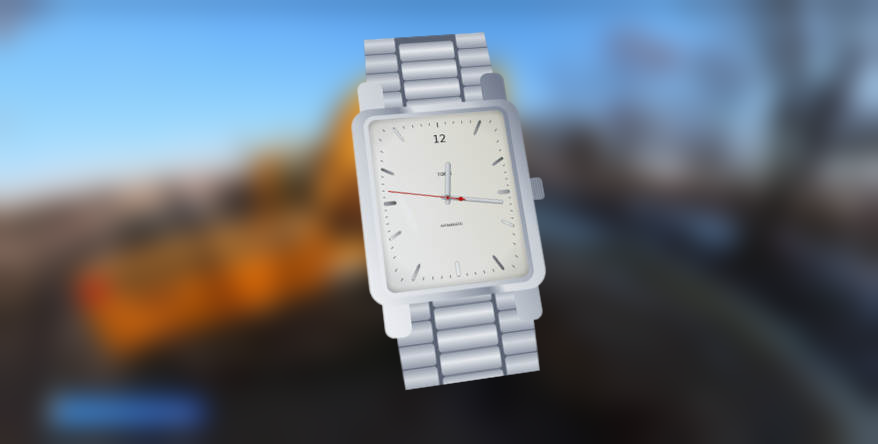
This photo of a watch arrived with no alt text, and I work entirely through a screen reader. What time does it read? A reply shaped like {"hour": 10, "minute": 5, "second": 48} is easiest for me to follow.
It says {"hour": 12, "minute": 16, "second": 47}
